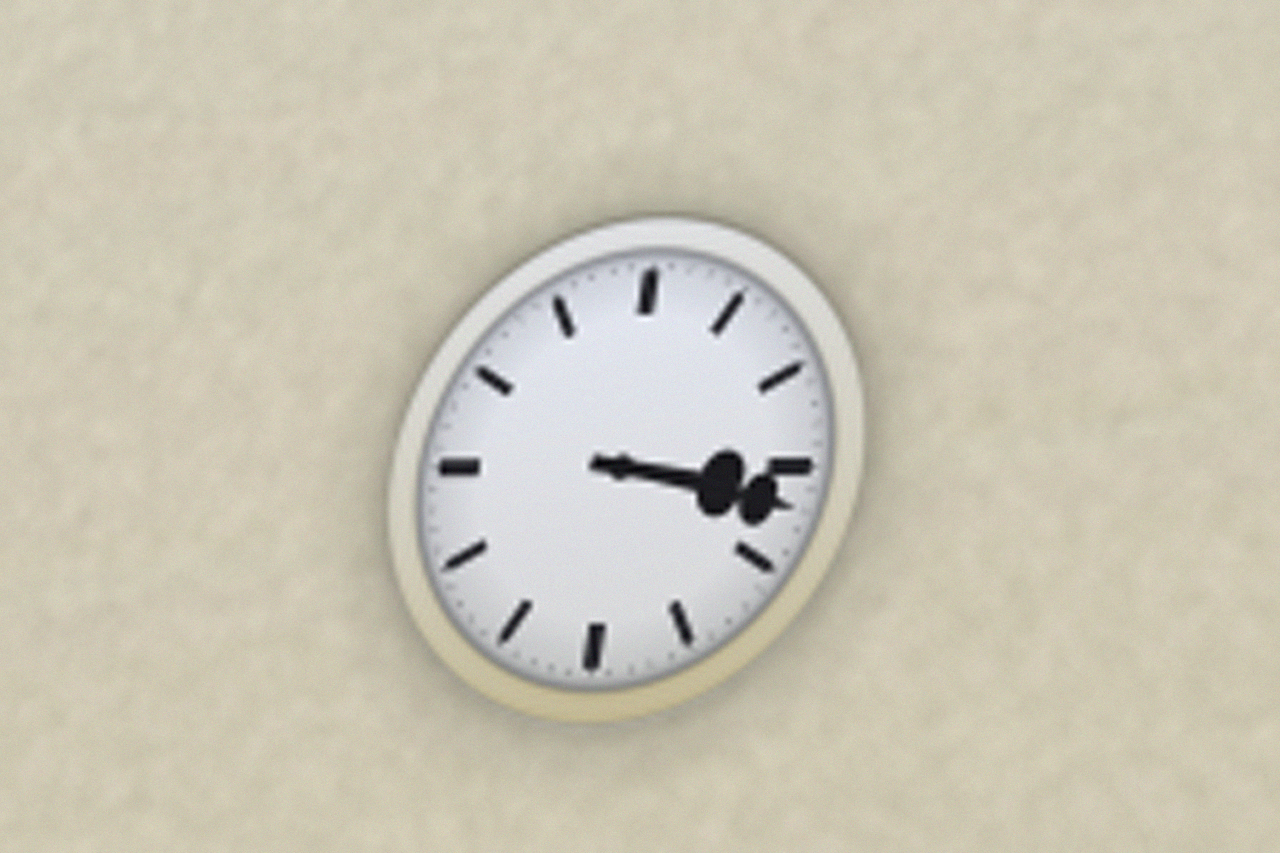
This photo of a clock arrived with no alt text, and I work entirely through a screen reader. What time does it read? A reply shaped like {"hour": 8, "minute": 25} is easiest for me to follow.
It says {"hour": 3, "minute": 17}
